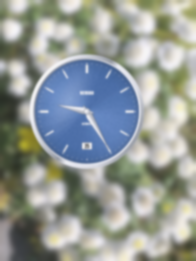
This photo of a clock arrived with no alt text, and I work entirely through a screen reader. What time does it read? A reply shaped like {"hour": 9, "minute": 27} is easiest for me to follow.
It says {"hour": 9, "minute": 25}
